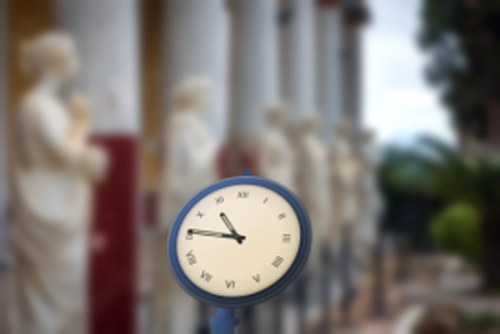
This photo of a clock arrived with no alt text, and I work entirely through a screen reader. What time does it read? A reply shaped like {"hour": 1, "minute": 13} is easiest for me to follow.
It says {"hour": 10, "minute": 46}
